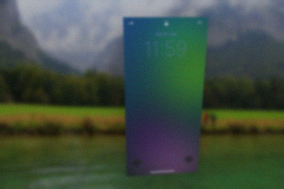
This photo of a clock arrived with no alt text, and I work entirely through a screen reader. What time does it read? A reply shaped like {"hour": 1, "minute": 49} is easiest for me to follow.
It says {"hour": 11, "minute": 59}
